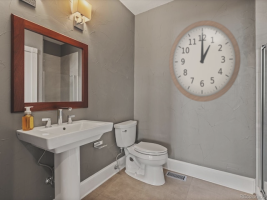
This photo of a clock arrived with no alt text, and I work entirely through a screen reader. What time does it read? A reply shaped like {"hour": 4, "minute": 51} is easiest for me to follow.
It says {"hour": 1, "minute": 0}
